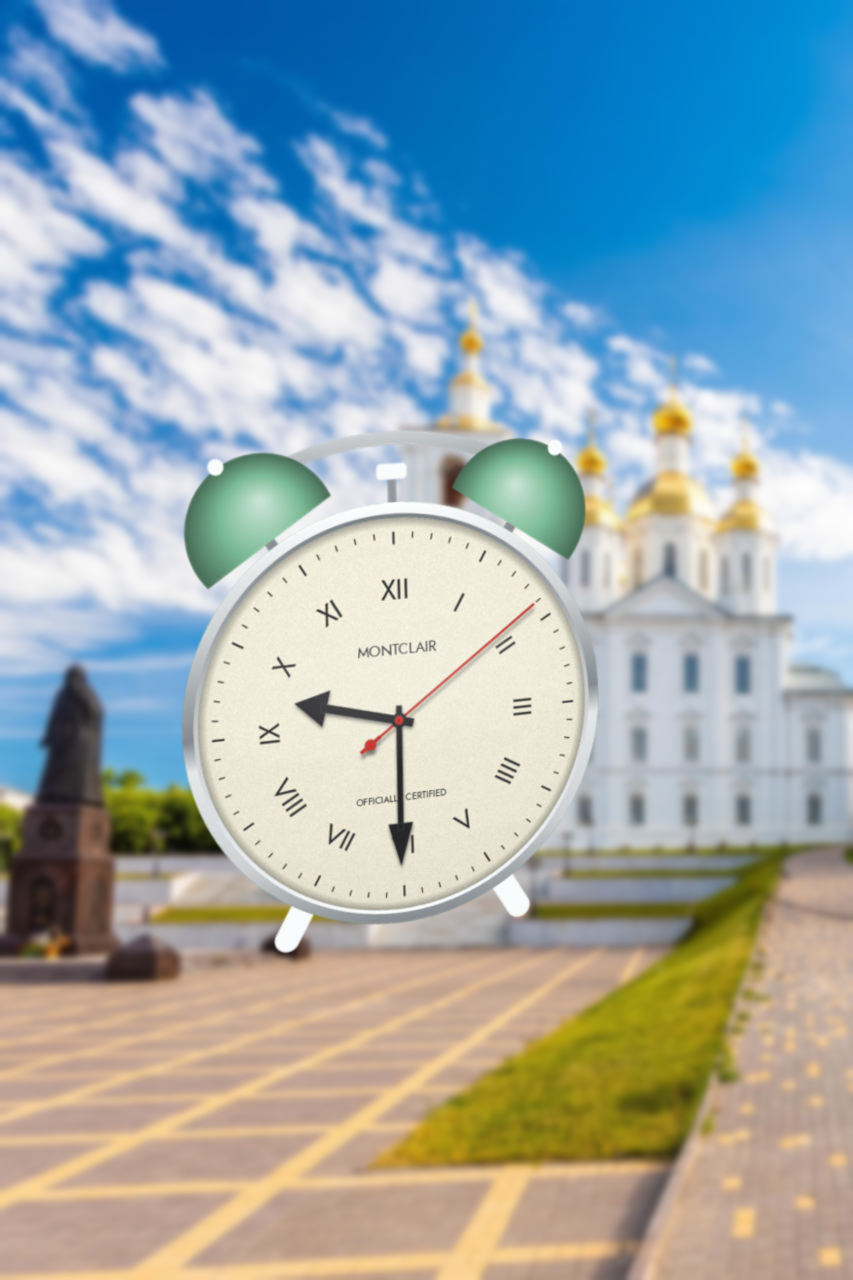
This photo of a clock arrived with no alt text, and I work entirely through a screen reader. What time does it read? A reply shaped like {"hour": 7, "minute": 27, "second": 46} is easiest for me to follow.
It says {"hour": 9, "minute": 30, "second": 9}
